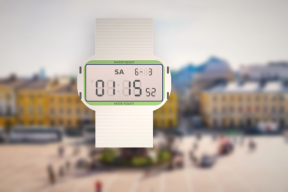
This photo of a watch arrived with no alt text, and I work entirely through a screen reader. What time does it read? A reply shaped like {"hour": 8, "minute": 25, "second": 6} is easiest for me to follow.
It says {"hour": 1, "minute": 15, "second": 52}
